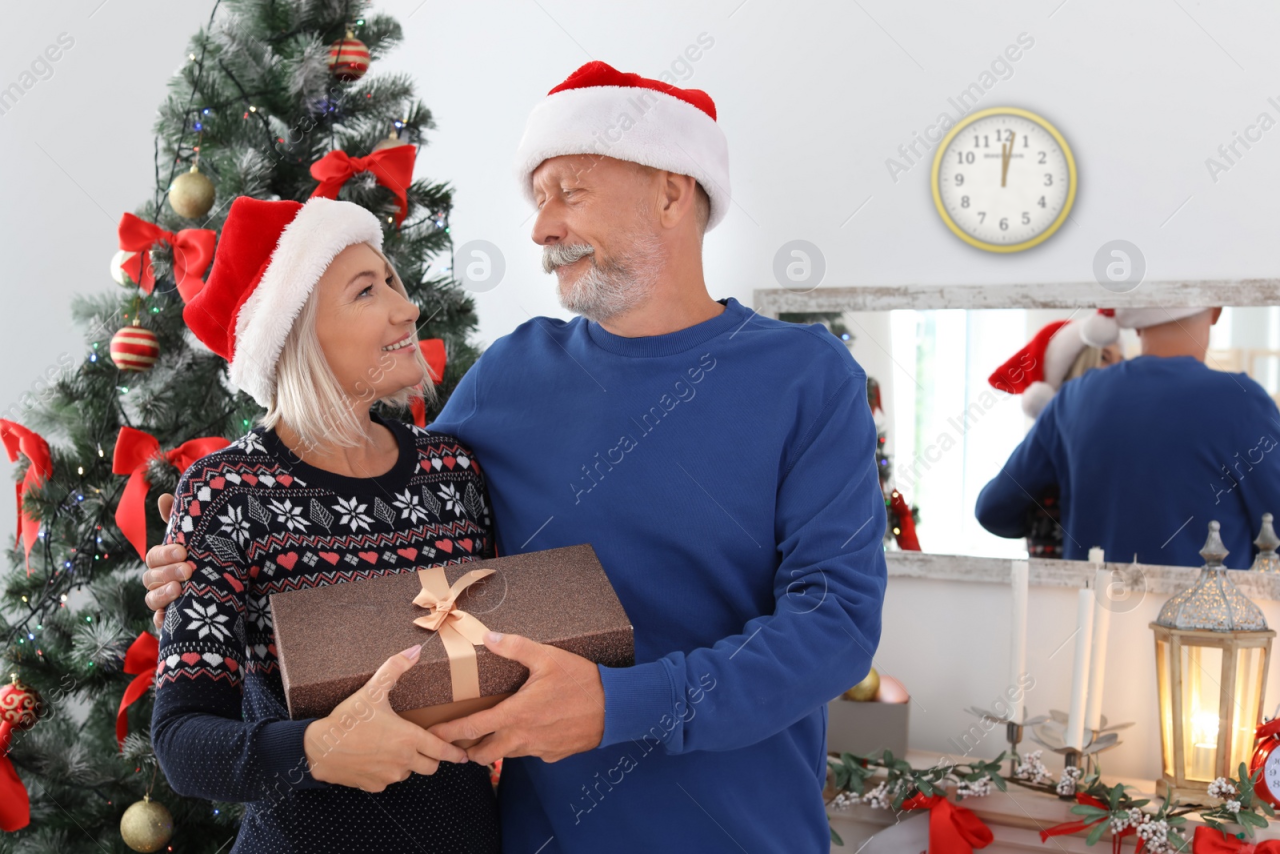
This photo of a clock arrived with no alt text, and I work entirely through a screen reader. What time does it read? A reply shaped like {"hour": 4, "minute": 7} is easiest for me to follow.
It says {"hour": 12, "minute": 2}
